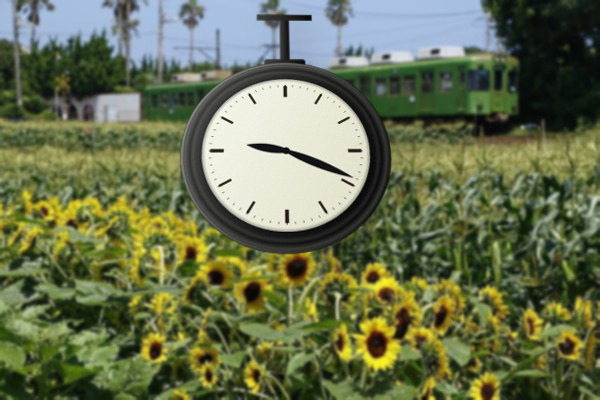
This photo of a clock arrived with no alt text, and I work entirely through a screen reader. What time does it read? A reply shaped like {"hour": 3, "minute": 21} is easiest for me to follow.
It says {"hour": 9, "minute": 19}
